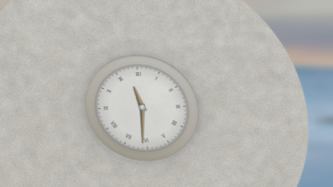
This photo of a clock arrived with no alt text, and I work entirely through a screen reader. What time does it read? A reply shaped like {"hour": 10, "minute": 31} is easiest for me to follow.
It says {"hour": 11, "minute": 31}
